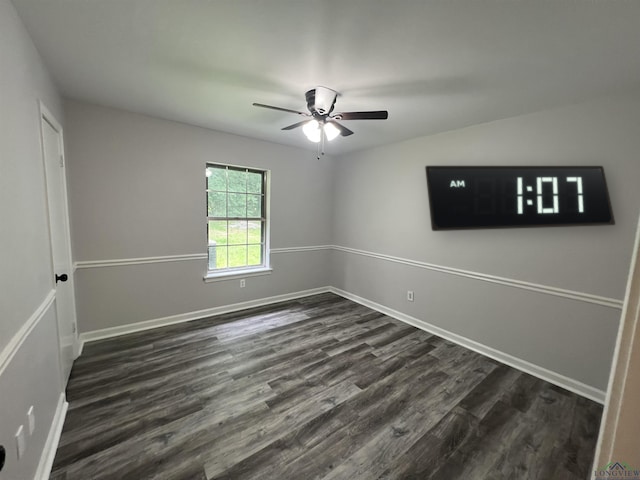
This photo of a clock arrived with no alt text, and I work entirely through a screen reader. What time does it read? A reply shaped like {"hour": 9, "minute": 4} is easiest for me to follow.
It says {"hour": 1, "minute": 7}
